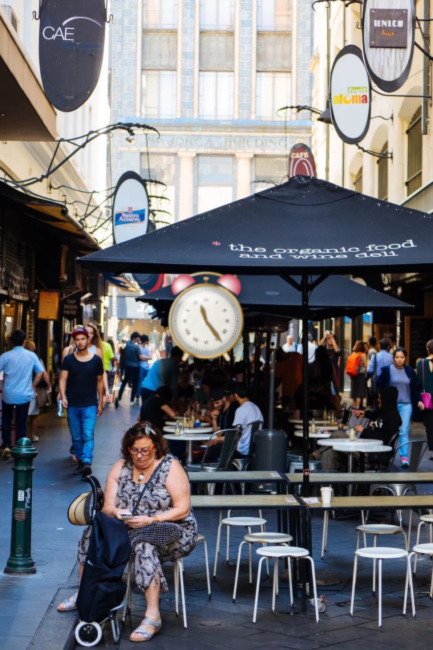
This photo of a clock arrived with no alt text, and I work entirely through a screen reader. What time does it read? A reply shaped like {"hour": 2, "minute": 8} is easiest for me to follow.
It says {"hour": 11, "minute": 24}
